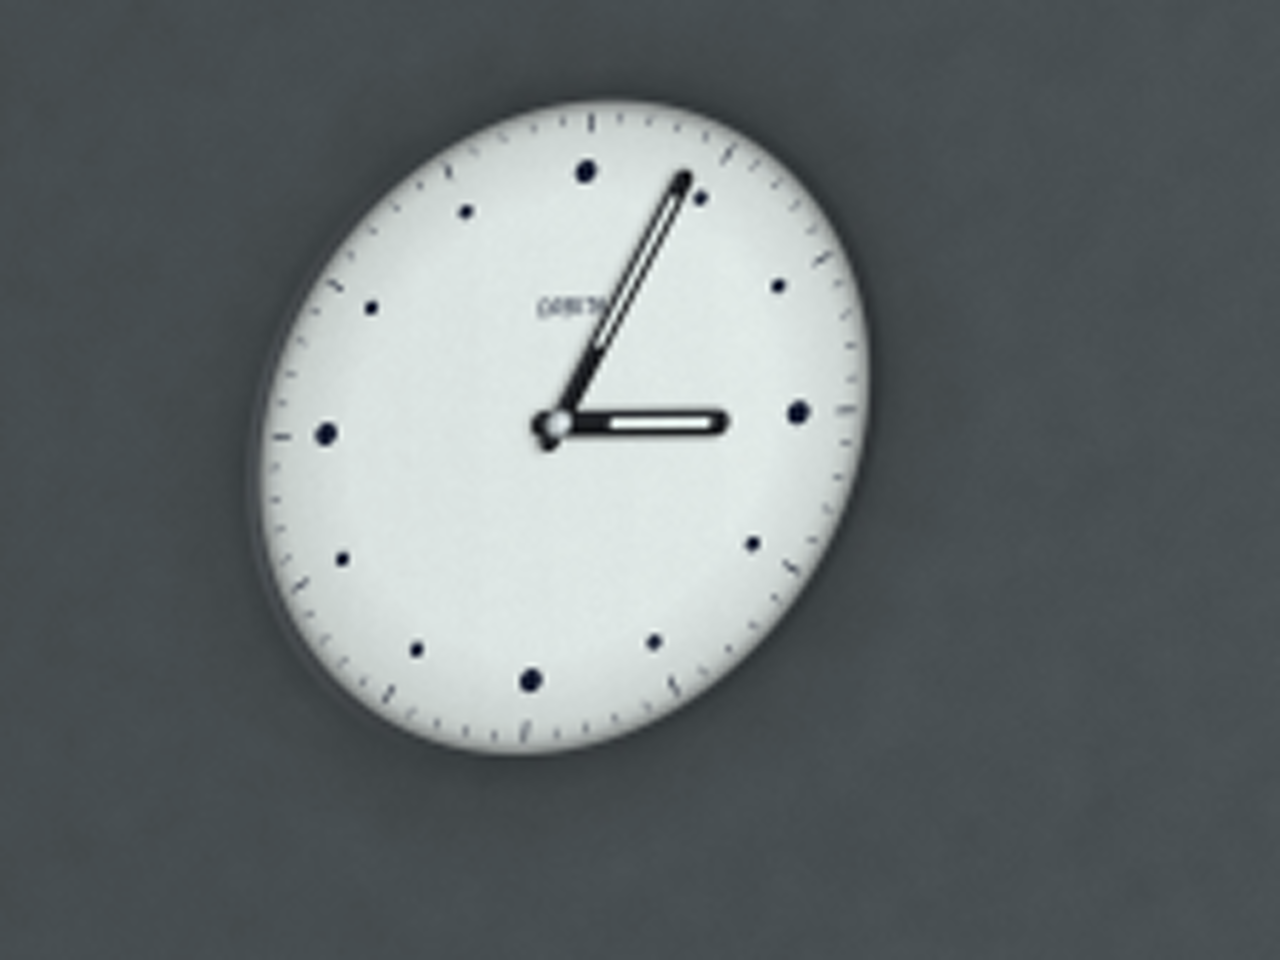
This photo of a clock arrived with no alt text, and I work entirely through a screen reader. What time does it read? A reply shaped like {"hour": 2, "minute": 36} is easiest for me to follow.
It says {"hour": 3, "minute": 4}
